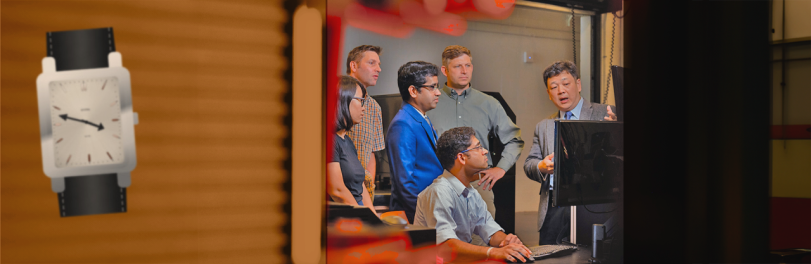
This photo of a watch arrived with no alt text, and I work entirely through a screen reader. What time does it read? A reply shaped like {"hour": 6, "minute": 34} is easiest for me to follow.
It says {"hour": 3, "minute": 48}
